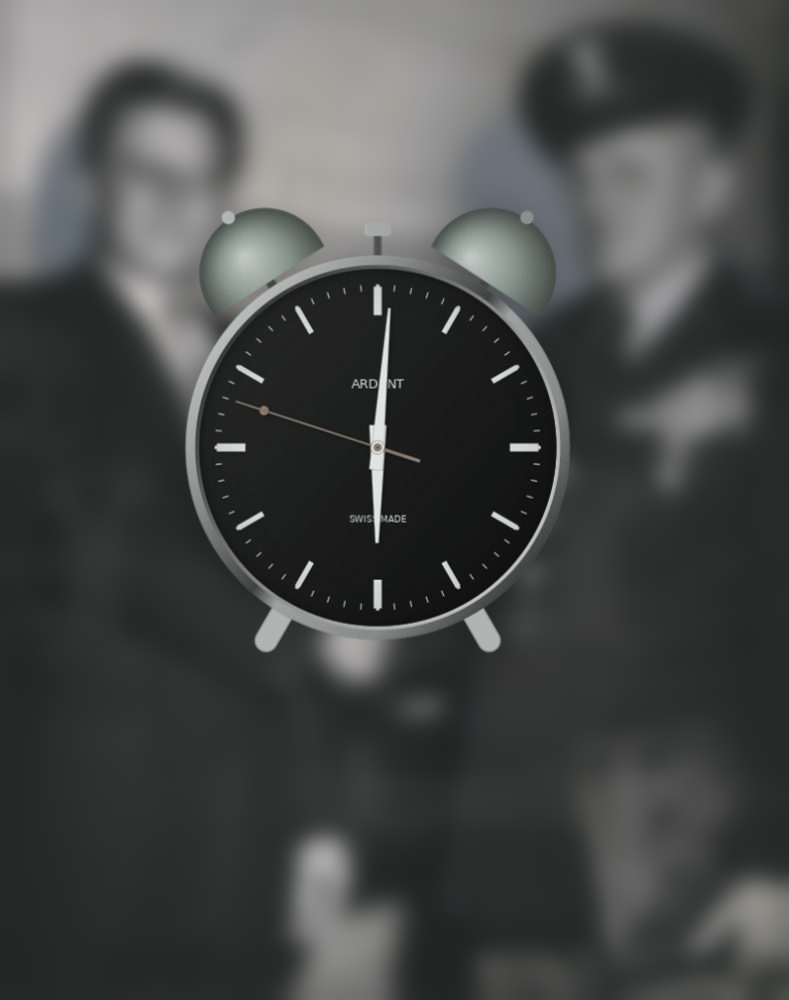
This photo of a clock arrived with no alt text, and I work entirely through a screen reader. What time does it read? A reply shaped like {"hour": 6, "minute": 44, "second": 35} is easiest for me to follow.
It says {"hour": 6, "minute": 0, "second": 48}
